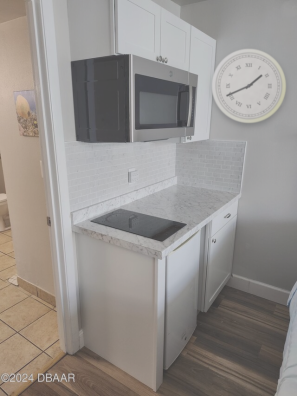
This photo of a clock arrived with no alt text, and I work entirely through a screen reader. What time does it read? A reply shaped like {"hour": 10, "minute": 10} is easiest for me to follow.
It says {"hour": 1, "minute": 41}
